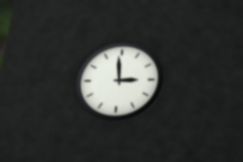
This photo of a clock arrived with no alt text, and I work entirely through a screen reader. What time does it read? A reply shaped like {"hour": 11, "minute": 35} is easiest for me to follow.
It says {"hour": 2, "minute": 59}
